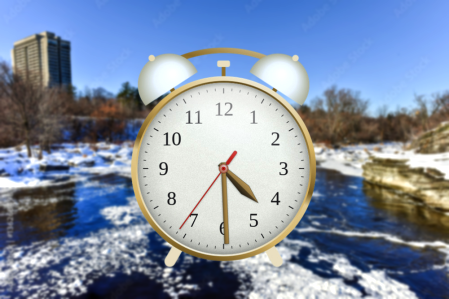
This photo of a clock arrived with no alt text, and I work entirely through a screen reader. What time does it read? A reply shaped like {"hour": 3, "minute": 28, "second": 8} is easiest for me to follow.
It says {"hour": 4, "minute": 29, "second": 36}
